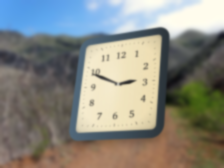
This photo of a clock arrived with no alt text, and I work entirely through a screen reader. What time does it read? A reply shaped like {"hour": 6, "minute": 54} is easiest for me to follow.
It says {"hour": 2, "minute": 49}
